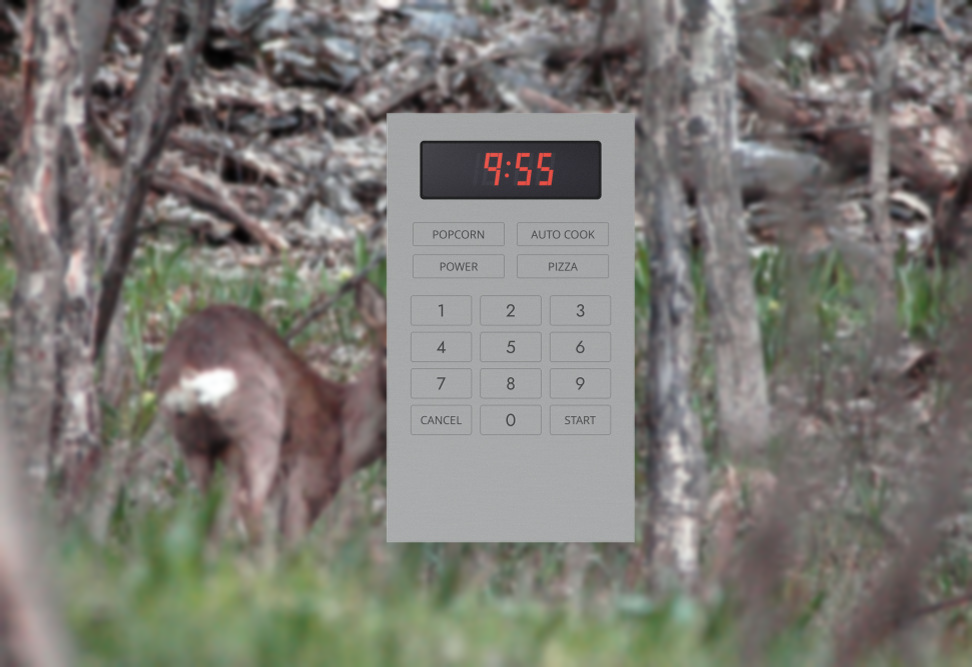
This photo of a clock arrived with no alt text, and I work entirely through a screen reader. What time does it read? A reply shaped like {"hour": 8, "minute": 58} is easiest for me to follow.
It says {"hour": 9, "minute": 55}
